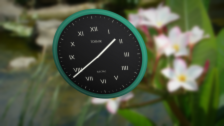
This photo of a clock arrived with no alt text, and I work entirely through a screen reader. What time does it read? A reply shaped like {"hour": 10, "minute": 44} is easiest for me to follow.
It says {"hour": 1, "minute": 39}
